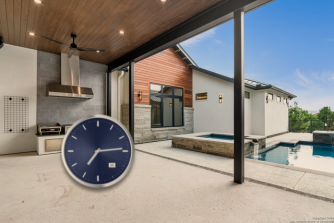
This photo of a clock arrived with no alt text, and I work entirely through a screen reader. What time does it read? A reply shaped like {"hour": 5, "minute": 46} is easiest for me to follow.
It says {"hour": 7, "minute": 14}
